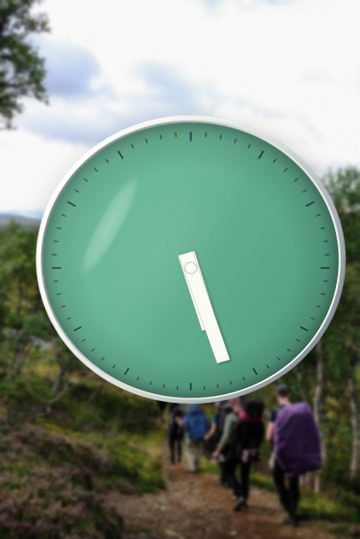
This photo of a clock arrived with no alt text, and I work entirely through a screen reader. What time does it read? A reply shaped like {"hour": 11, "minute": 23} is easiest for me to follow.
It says {"hour": 5, "minute": 27}
